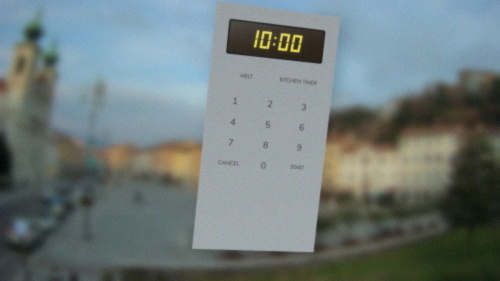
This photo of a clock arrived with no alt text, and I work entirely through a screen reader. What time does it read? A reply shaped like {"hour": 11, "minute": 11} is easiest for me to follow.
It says {"hour": 10, "minute": 0}
